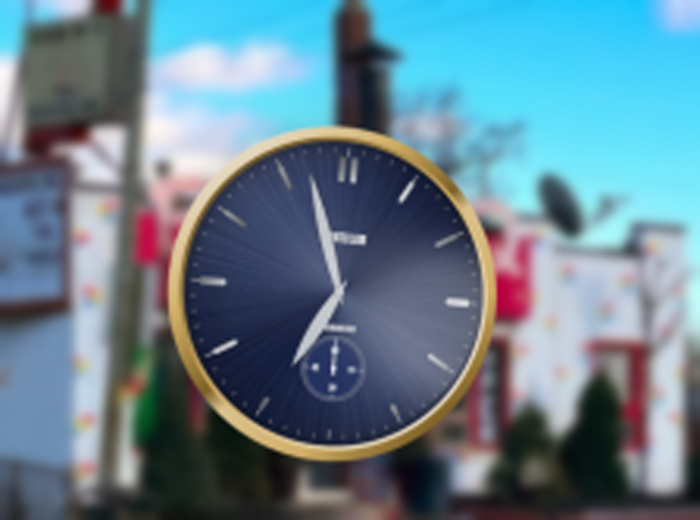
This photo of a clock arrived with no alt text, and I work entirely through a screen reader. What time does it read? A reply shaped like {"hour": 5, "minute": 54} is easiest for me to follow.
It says {"hour": 6, "minute": 57}
